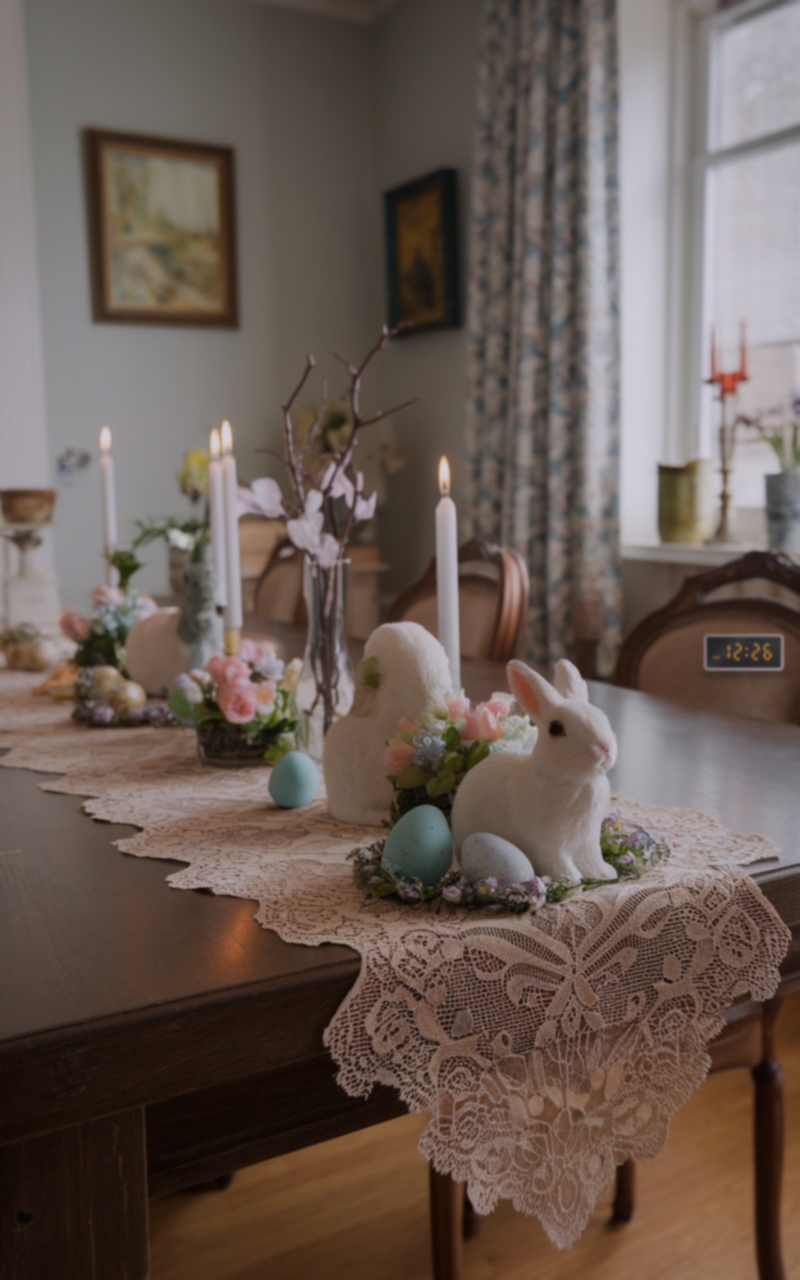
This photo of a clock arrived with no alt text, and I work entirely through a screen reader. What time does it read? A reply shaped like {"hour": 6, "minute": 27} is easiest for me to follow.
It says {"hour": 12, "minute": 26}
